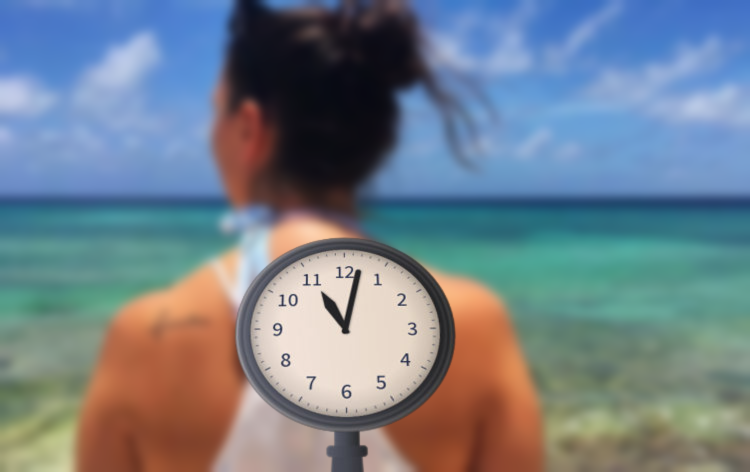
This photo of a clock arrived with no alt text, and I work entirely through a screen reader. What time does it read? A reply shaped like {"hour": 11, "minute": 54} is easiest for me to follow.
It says {"hour": 11, "minute": 2}
